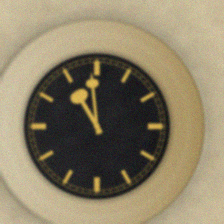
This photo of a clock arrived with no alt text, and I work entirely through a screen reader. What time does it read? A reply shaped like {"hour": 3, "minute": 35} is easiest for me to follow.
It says {"hour": 10, "minute": 59}
